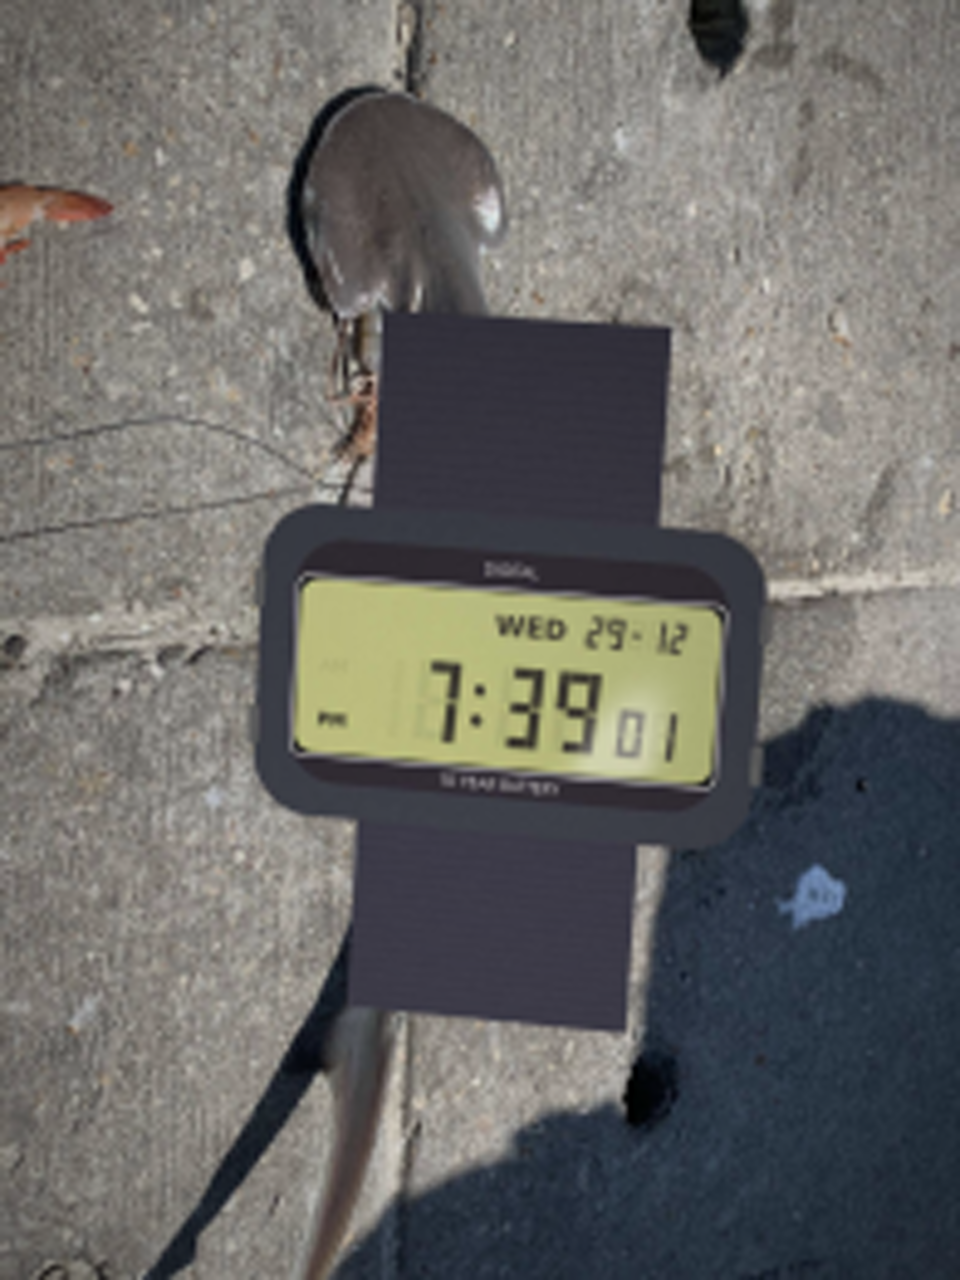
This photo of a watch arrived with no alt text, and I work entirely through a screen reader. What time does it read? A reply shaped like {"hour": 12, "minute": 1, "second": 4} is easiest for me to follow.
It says {"hour": 7, "minute": 39, "second": 1}
